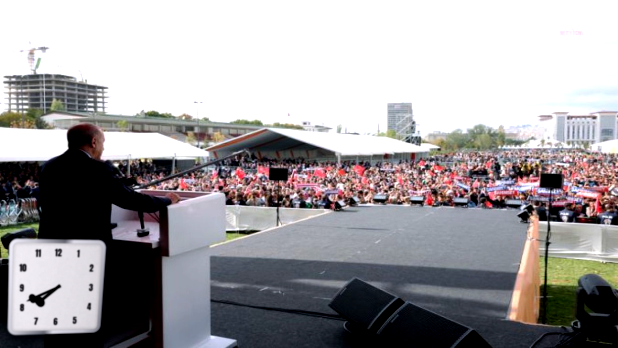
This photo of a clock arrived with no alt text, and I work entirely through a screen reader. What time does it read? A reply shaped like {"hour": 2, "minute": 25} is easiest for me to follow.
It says {"hour": 7, "minute": 41}
